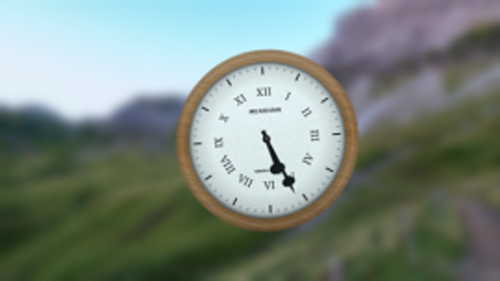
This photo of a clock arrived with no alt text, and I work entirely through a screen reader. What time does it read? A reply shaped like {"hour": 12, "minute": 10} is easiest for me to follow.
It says {"hour": 5, "minute": 26}
